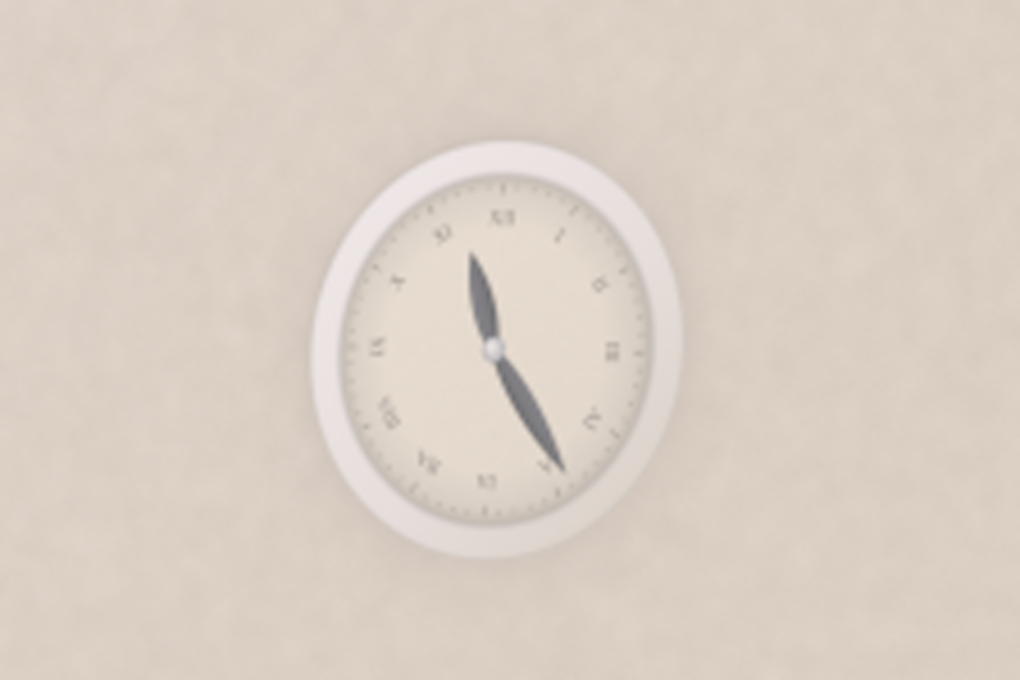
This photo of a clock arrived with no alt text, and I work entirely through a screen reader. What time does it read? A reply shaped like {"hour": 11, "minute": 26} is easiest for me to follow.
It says {"hour": 11, "minute": 24}
